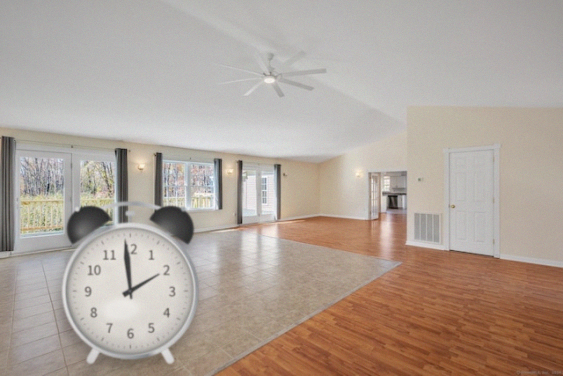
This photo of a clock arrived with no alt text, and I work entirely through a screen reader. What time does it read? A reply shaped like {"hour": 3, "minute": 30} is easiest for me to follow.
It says {"hour": 1, "minute": 59}
